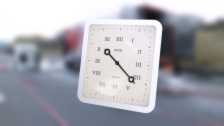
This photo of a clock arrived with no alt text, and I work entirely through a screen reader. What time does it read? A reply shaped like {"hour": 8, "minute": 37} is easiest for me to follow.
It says {"hour": 10, "minute": 22}
